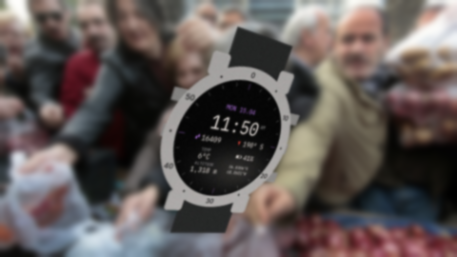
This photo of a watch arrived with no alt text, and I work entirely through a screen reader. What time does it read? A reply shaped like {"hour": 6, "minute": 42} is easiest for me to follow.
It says {"hour": 11, "minute": 50}
